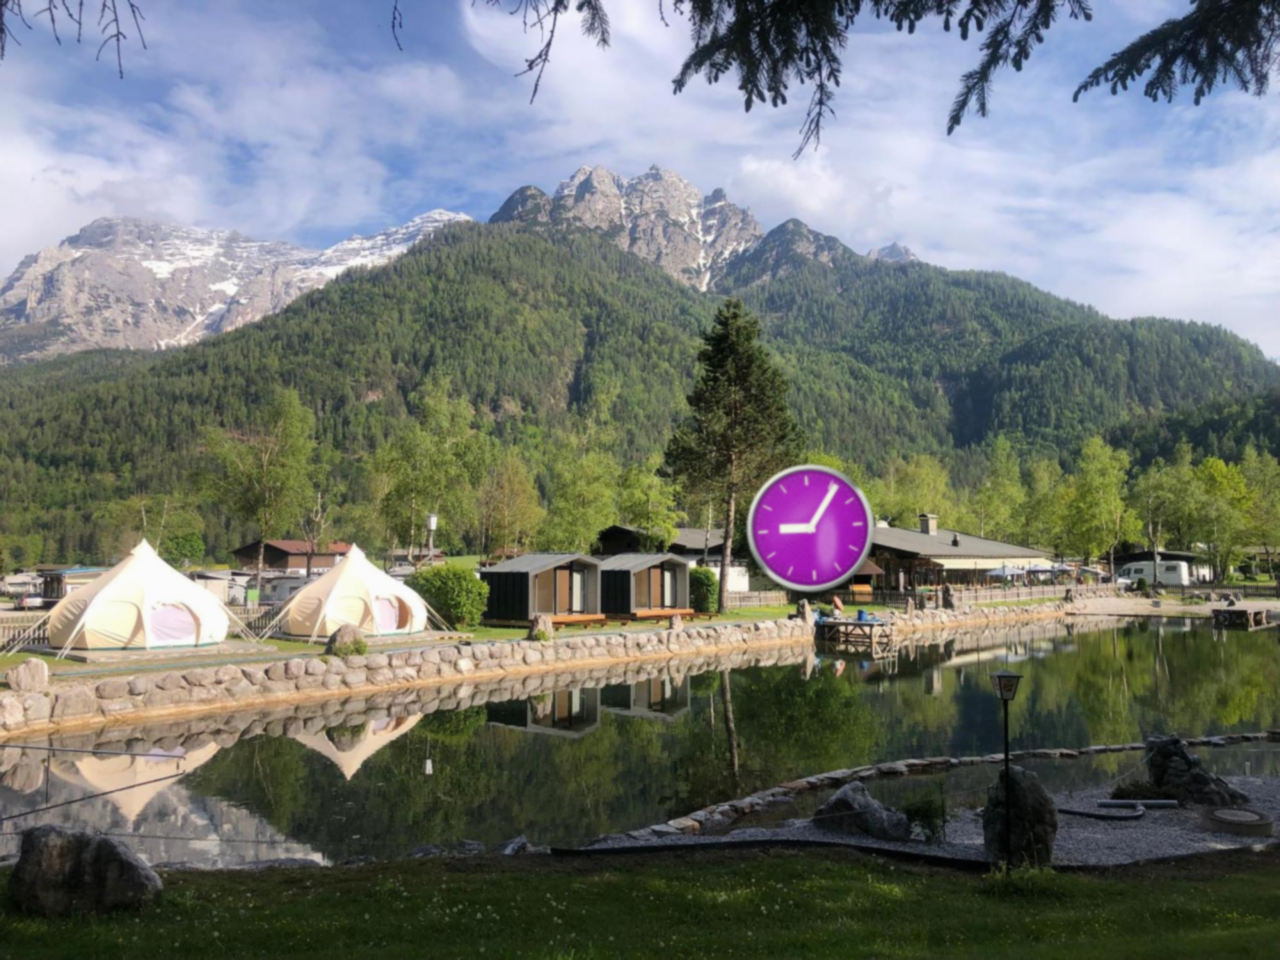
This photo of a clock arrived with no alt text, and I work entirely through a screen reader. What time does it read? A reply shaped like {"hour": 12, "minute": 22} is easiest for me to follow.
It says {"hour": 9, "minute": 6}
